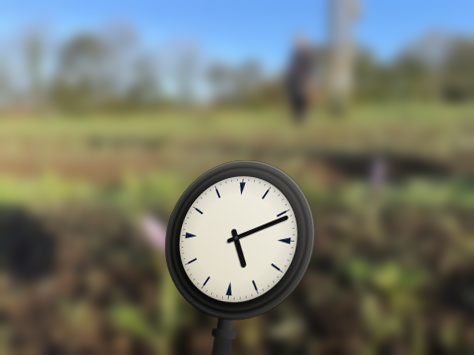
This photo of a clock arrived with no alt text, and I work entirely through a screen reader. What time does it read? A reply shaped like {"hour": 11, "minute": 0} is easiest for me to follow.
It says {"hour": 5, "minute": 11}
